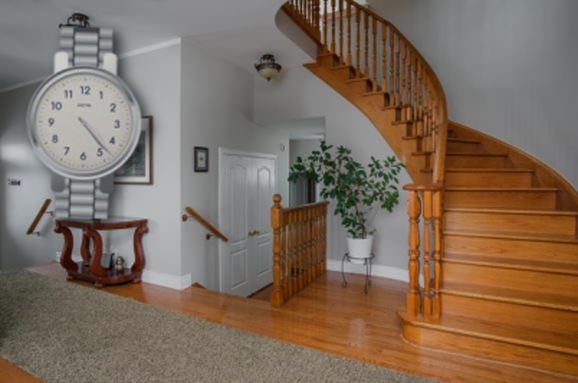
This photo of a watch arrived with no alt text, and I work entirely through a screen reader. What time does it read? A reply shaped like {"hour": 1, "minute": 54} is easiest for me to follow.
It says {"hour": 4, "minute": 23}
